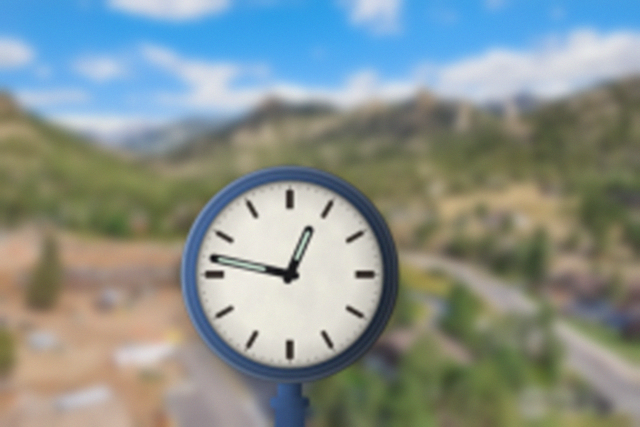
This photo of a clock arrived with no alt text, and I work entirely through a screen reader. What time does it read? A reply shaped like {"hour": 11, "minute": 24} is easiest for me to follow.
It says {"hour": 12, "minute": 47}
